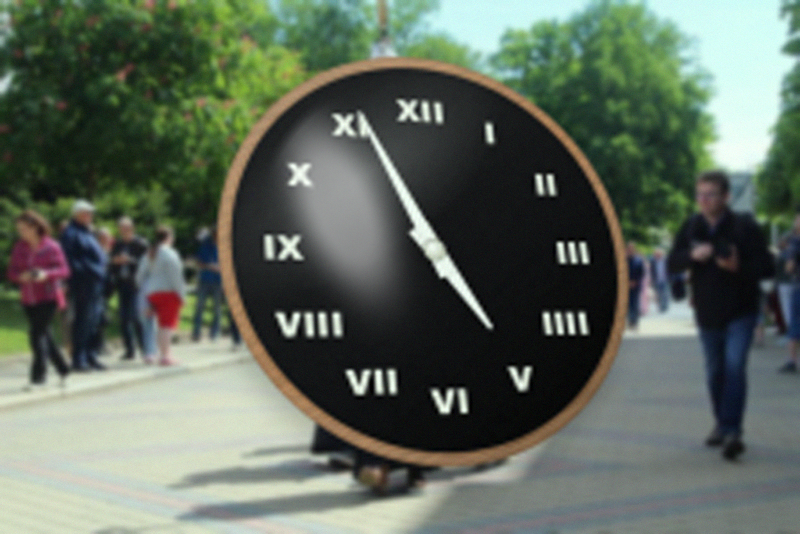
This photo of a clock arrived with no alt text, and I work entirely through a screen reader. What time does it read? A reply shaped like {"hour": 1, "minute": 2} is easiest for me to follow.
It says {"hour": 4, "minute": 56}
